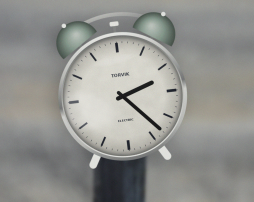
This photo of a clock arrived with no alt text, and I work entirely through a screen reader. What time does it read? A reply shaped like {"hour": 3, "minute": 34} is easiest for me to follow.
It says {"hour": 2, "minute": 23}
